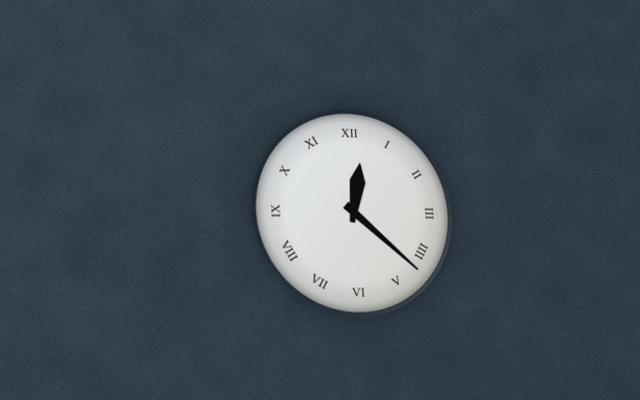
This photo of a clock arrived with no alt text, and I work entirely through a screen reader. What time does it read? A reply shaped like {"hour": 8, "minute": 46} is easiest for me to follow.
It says {"hour": 12, "minute": 22}
